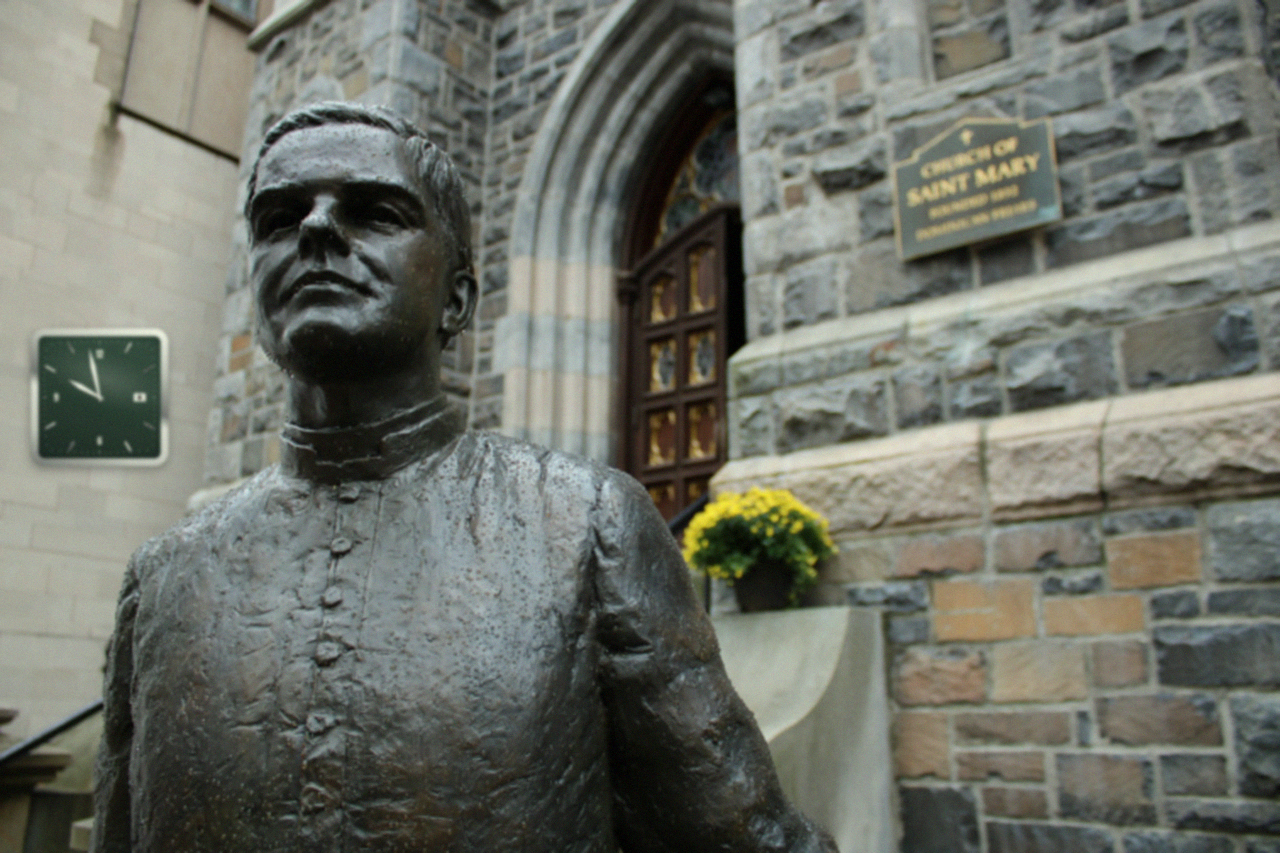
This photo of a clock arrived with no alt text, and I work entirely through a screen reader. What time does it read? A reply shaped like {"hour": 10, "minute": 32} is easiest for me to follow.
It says {"hour": 9, "minute": 58}
